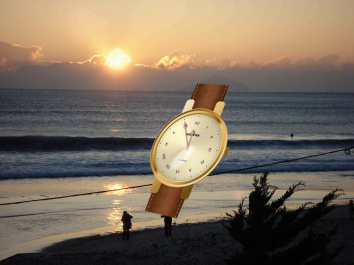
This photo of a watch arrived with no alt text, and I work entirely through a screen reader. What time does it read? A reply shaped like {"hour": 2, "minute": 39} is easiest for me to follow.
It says {"hour": 11, "minute": 55}
